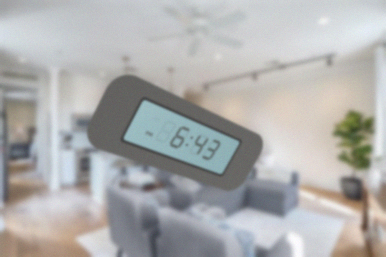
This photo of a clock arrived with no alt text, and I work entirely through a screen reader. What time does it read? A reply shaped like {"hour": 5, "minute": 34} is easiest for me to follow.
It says {"hour": 6, "minute": 43}
